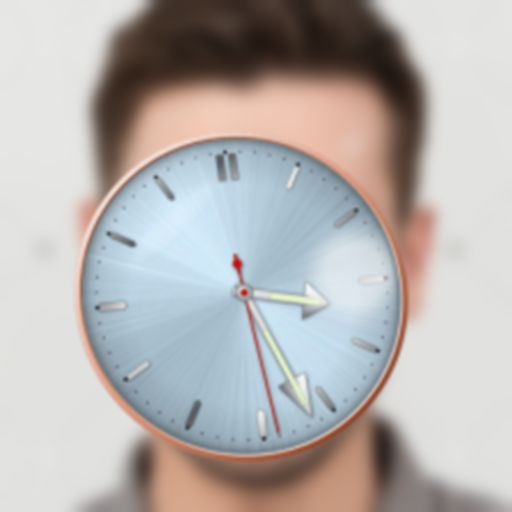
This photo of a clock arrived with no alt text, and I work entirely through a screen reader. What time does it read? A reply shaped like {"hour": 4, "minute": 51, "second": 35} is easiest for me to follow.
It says {"hour": 3, "minute": 26, "second": 29}
